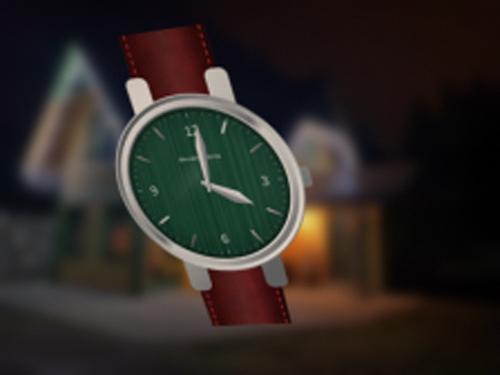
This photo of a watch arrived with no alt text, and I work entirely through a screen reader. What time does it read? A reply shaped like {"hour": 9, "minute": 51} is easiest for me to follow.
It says {"hour": 4, "minute": 1}
